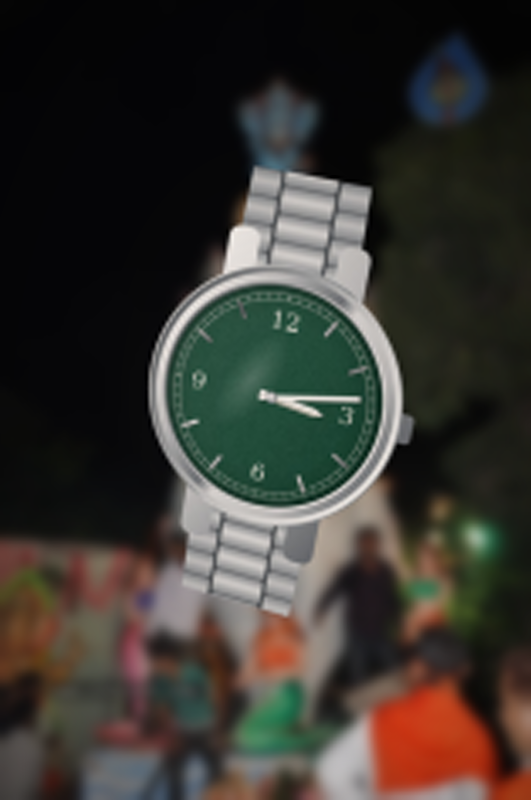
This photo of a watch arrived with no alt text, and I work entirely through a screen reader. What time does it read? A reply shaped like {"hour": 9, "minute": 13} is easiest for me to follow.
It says {"hour": 3, "minute": 13}
